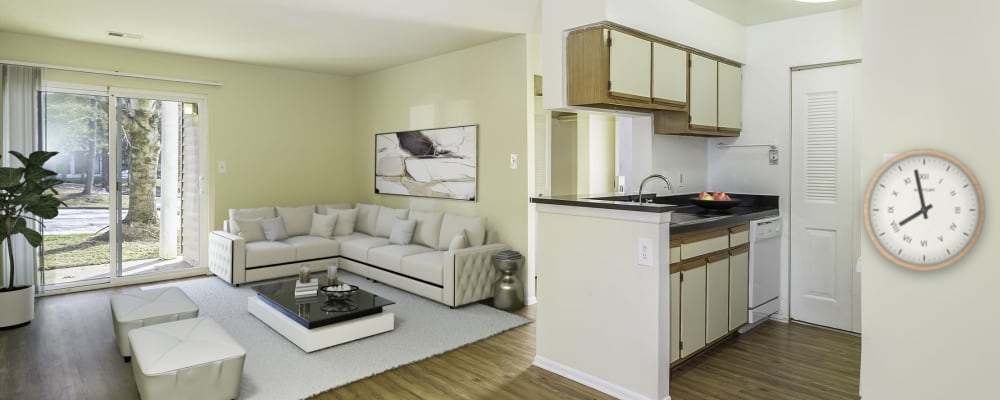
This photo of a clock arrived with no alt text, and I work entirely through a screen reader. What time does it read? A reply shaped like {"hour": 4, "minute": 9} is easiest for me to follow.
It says {"hour": 7, "minute": 58}
